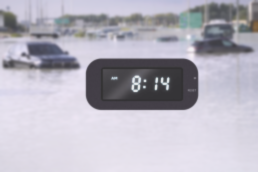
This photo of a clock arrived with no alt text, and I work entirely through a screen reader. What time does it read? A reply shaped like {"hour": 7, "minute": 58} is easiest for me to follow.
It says {"hour": 8, "minute": 14}
